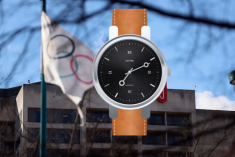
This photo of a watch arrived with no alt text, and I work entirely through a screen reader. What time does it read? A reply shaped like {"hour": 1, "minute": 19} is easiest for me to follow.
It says {"hour": 7, "minute": 11}
